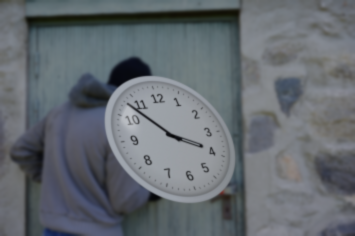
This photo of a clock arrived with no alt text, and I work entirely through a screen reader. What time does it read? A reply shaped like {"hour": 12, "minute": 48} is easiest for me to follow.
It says {"hour": 3, "minute": 53}
